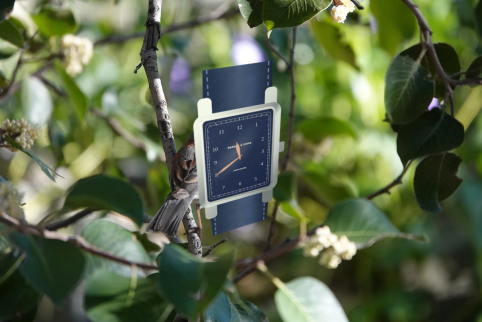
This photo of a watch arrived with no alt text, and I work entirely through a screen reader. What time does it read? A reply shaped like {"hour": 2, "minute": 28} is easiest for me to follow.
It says {"hour": 11, "minute": 40}
